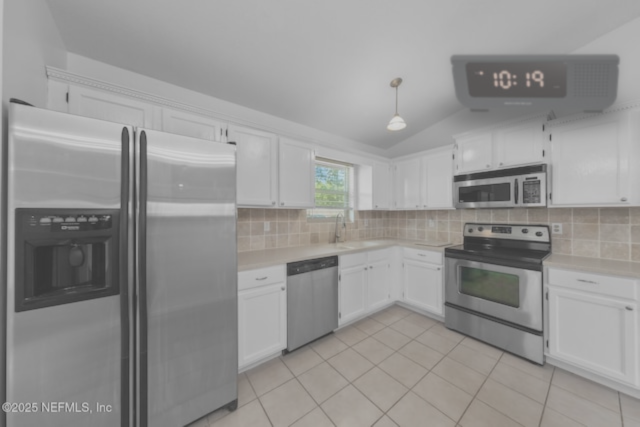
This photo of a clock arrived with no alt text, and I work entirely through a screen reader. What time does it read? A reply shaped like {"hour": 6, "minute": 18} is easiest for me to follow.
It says {"hour": 10, "minute": 19}
